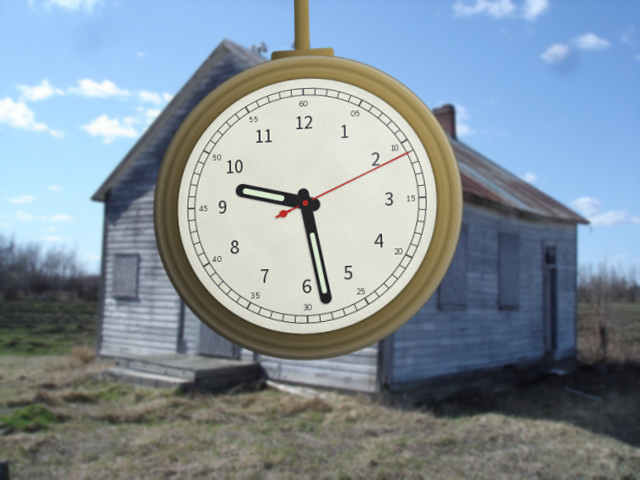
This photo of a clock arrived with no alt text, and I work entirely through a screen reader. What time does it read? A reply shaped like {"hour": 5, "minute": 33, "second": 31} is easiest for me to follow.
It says {"hour": 9, "minute": 28, "second": 11}
